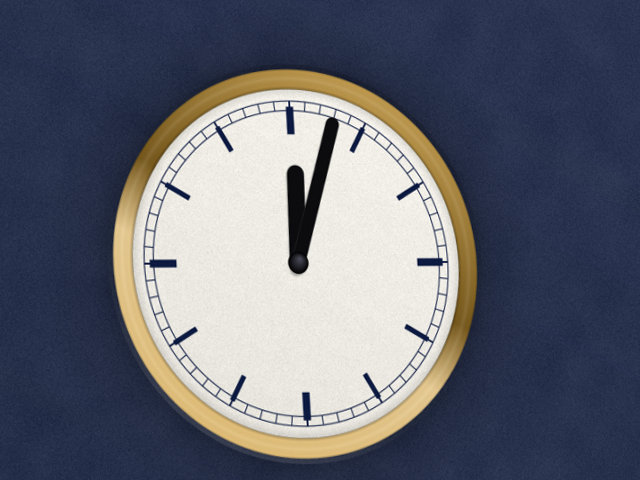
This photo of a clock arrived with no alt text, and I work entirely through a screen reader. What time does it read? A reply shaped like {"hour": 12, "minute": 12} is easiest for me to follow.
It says {"hour": 12, "minute": 3}
